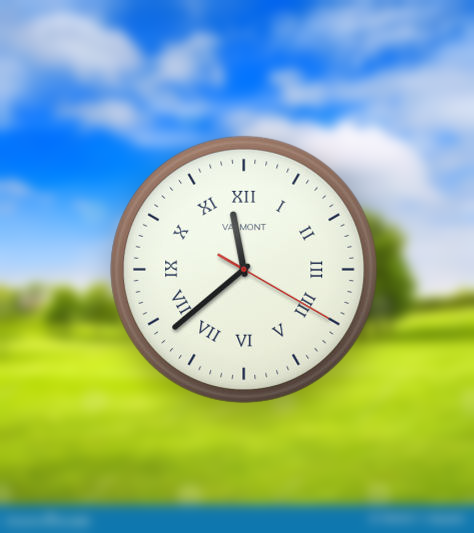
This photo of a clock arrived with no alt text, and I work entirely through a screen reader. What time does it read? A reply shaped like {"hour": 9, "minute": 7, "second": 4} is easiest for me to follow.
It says {"hour": 11, "minute": 38, "second": 20}
